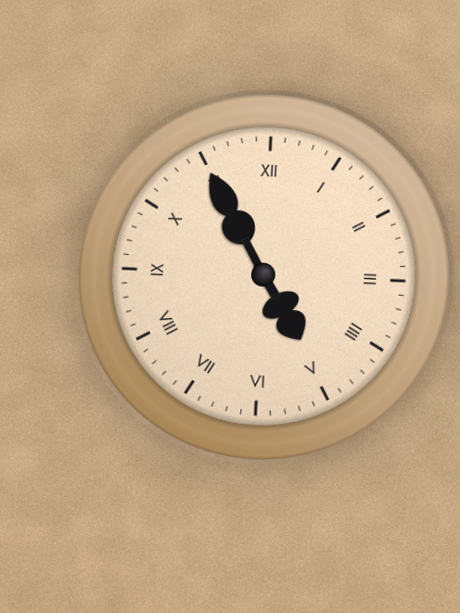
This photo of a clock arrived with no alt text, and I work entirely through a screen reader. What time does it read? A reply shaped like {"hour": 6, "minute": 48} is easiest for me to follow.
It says {"hour": 4, "minute": 55}
